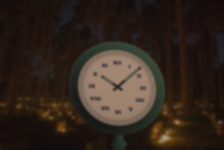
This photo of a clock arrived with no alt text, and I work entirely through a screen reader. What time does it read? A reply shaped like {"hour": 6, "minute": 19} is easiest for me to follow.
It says {"hour": 10, "minute": 8}
